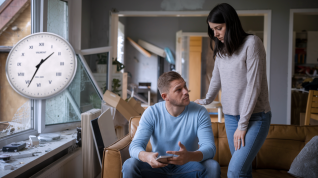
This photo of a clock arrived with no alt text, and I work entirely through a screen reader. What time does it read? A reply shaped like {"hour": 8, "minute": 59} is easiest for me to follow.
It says {"hour": 1, "minute": 34}
